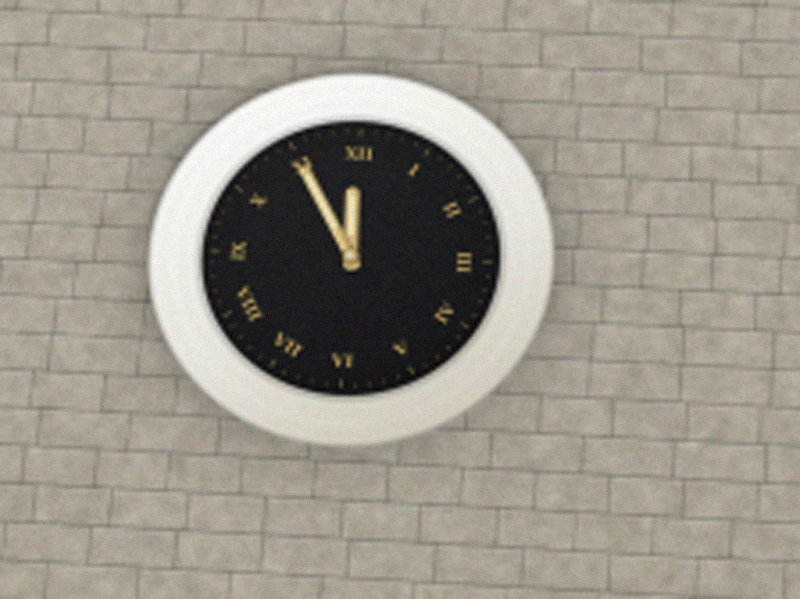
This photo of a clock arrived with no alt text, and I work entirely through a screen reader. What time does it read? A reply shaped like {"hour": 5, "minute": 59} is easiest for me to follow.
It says {"hour": 11, "minute": 55}
